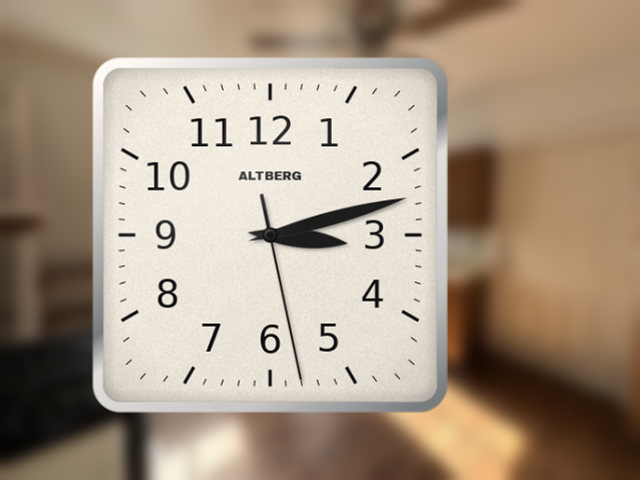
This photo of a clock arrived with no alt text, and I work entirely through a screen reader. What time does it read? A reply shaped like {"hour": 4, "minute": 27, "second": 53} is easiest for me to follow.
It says {"hour": 3, "minute": 12, "second": 28}
